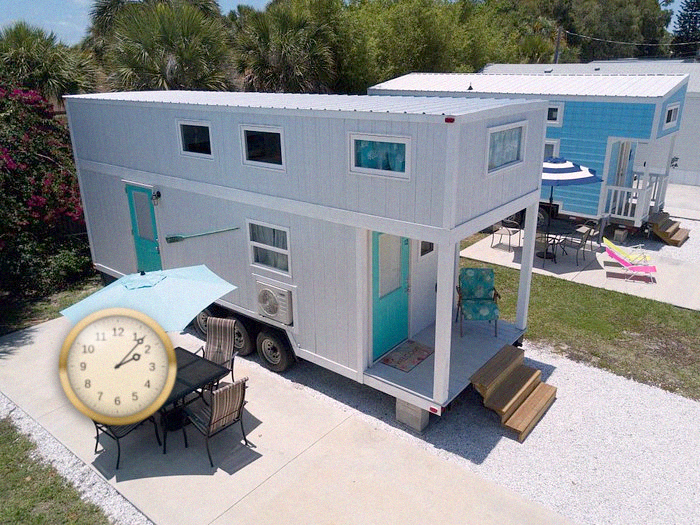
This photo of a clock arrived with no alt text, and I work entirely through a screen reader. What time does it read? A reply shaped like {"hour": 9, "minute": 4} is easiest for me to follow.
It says {"hour": 2, "minute": 7}
